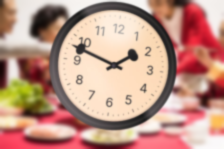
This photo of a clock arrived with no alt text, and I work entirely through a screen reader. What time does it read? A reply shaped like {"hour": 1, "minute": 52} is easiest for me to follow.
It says {"hour": 1, "minute": 48}
